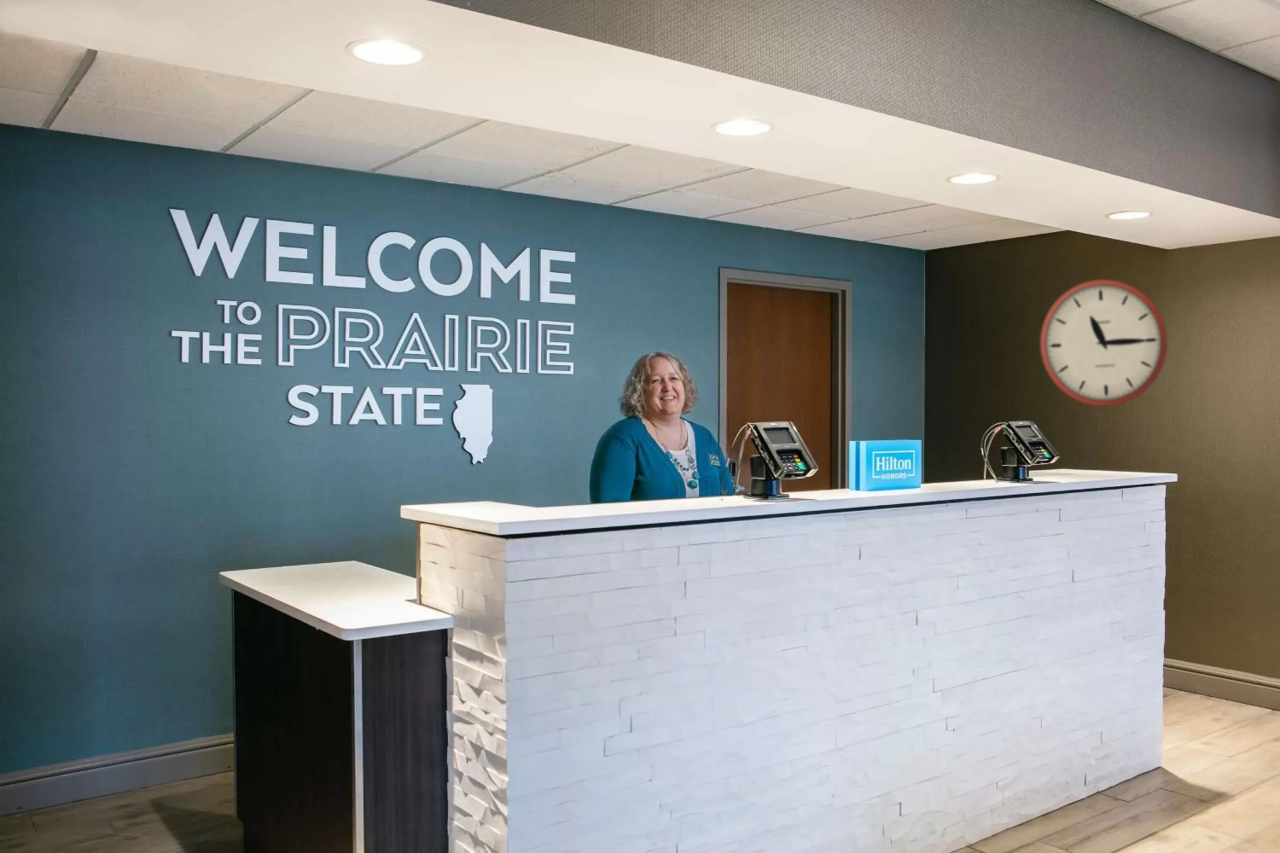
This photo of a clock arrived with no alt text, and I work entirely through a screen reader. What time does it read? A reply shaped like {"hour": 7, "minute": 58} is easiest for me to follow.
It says {"hour": 11, "minute": 15}
